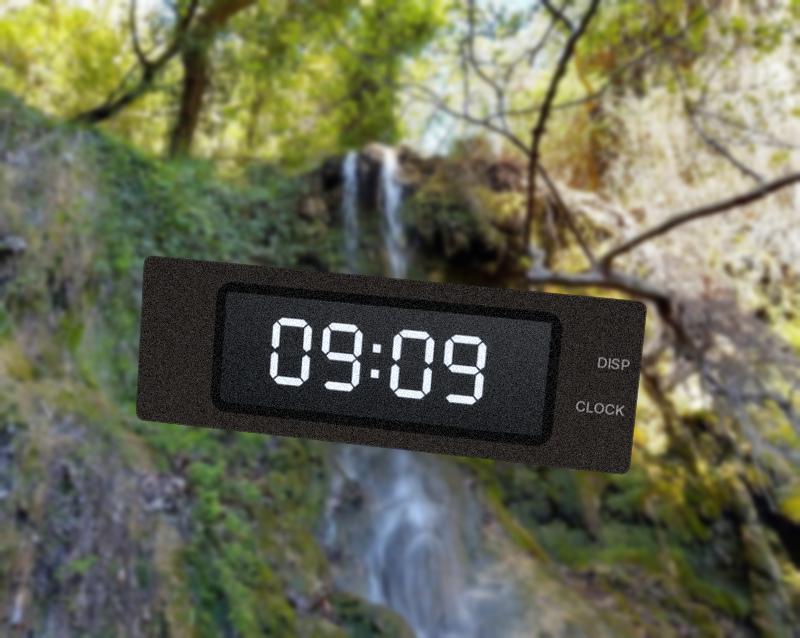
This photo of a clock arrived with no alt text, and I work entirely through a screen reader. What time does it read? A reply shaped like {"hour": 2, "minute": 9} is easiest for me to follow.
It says {"hour": 9, "minute": 9}
